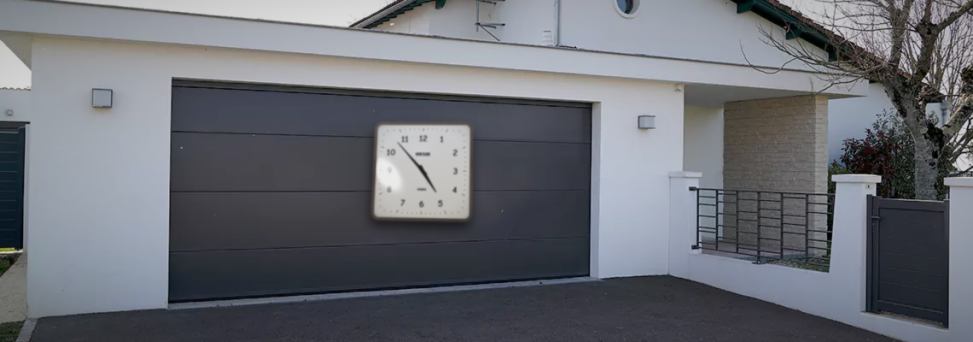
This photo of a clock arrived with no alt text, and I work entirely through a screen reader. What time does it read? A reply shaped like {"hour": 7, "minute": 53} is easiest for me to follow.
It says {"hour": 4, "minute": 53}
